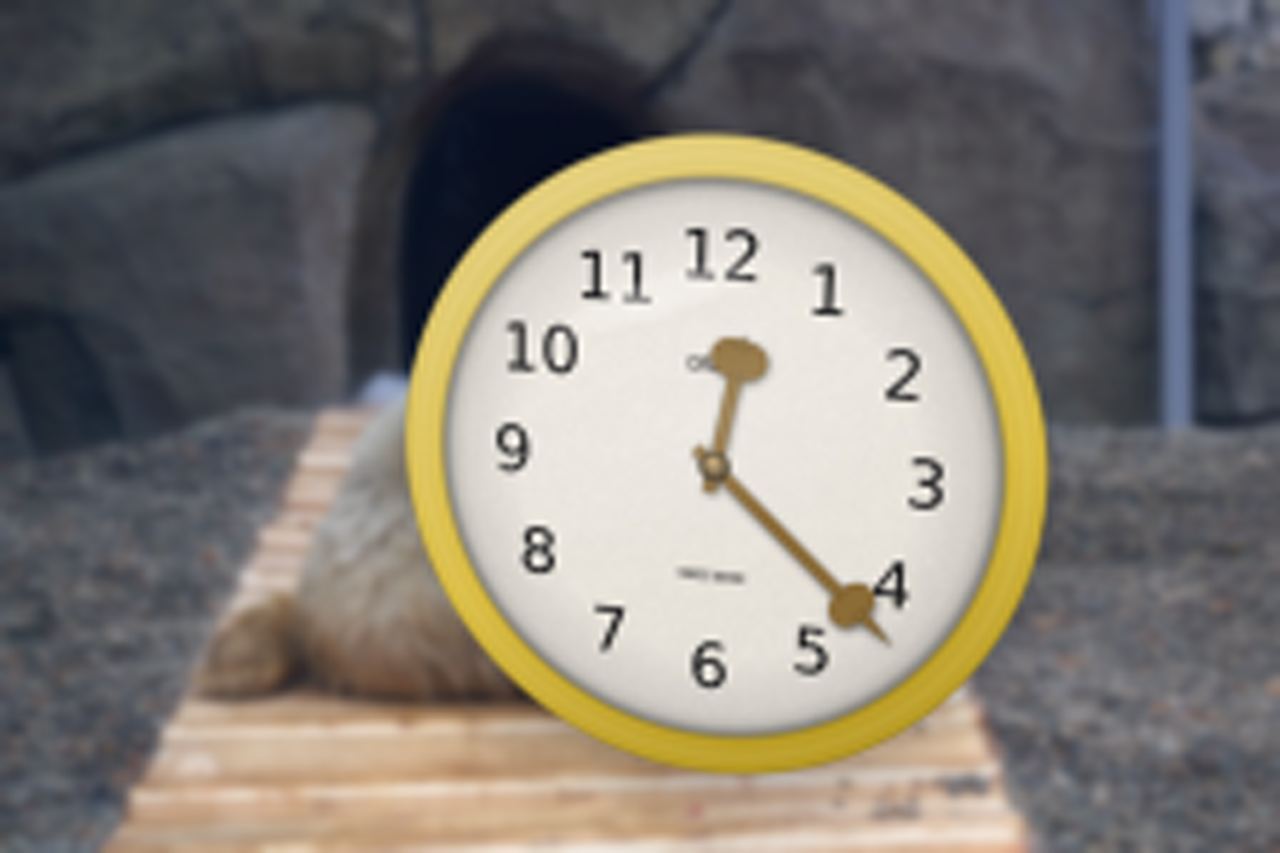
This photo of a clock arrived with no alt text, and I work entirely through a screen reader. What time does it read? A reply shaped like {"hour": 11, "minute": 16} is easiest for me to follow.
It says {"hour": 12, "minute": 22}
